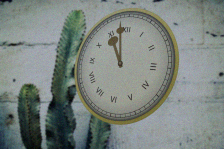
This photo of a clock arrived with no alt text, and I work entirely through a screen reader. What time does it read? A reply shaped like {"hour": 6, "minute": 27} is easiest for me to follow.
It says {"hour": 10, "minute": 58}
